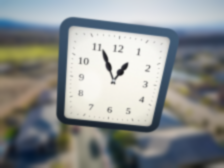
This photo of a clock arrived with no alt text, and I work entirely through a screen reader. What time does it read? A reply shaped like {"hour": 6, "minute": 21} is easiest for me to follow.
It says {"hour": 12, "minute": 56}
